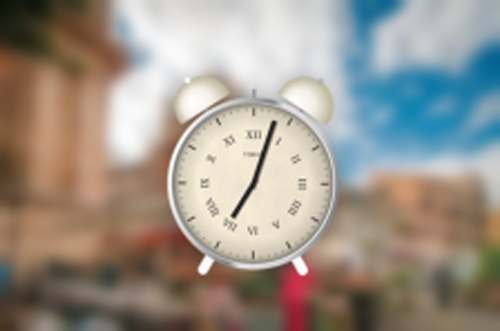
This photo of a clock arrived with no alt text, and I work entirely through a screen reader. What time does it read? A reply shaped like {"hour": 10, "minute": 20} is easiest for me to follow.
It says {"hour": 7, "minute": 3}
